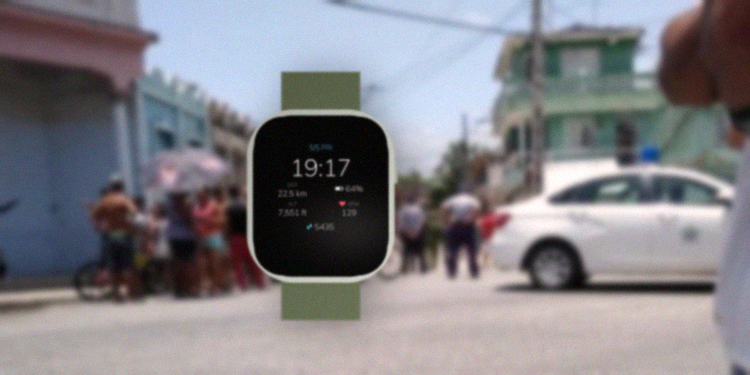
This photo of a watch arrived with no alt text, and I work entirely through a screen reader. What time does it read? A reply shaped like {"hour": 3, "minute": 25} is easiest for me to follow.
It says {"hour": 19, "minute": 17}
